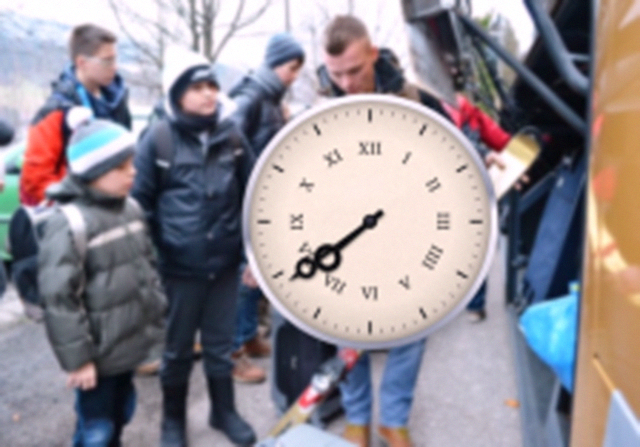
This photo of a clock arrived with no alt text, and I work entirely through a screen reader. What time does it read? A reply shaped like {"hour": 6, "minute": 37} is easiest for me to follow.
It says {"hour": 7, "minute": 39}
